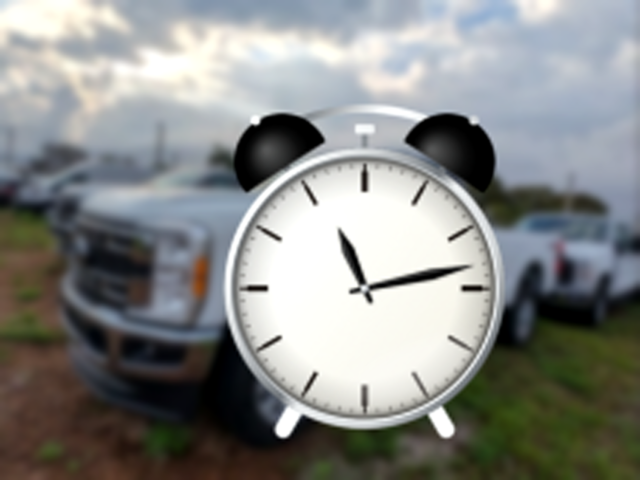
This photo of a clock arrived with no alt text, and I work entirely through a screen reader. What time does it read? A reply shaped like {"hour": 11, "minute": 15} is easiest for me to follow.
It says {"hour": 11, "minute": 13}
